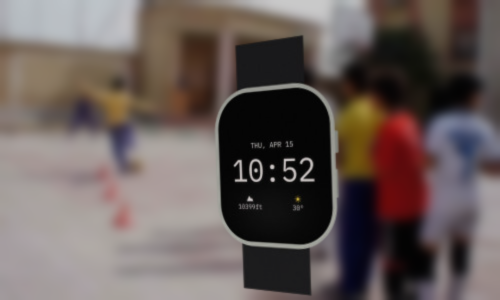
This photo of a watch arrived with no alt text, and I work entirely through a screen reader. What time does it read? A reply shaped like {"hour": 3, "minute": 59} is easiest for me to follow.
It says {"hour": 10, "minute": 52}
